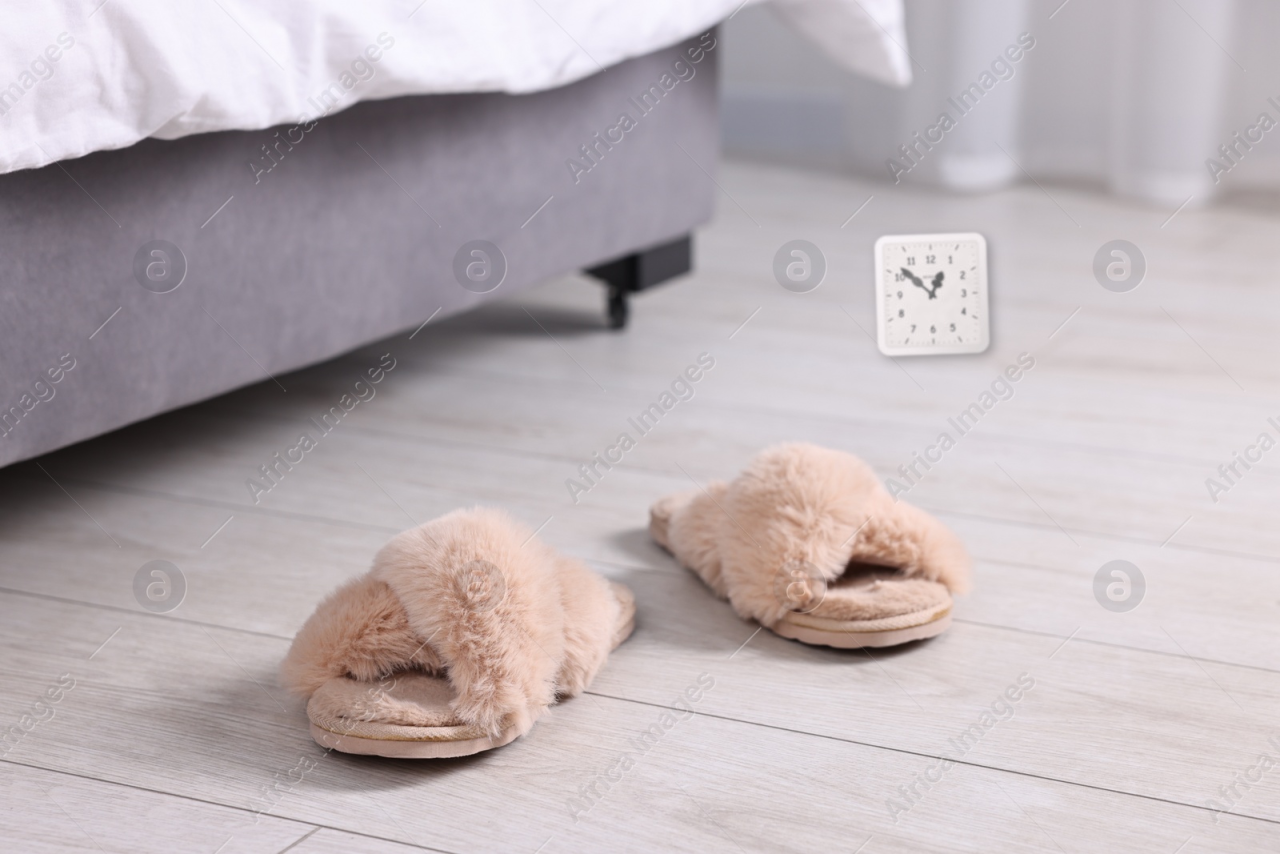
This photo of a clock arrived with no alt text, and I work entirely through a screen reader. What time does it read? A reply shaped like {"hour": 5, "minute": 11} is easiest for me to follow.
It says {"hour": 12, "minute": 52}
